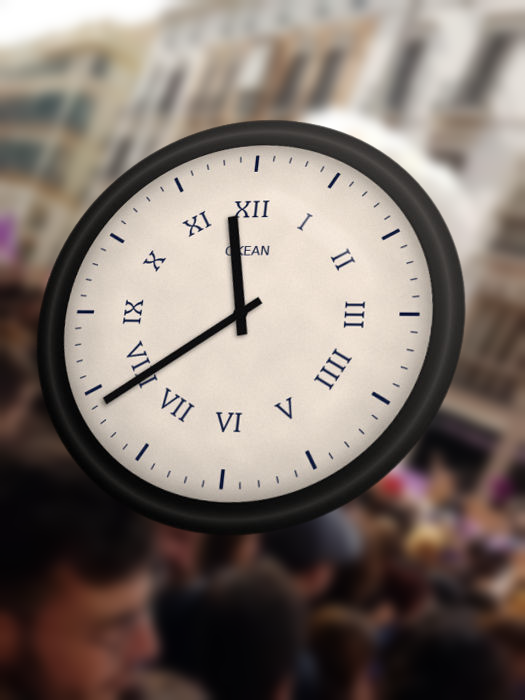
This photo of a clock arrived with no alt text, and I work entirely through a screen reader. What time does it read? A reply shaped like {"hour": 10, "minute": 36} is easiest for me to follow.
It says {"hour": 11, "minute": 39}
